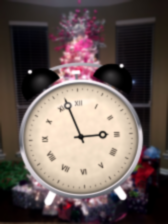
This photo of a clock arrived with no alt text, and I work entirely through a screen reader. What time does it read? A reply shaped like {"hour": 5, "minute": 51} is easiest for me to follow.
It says {"hour": 2, "minute": 57}
